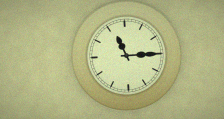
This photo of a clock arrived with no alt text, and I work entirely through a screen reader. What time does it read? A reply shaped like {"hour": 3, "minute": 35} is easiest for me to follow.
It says {"hour": 11, "minute": 15}
